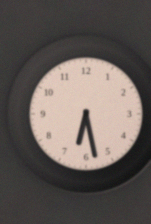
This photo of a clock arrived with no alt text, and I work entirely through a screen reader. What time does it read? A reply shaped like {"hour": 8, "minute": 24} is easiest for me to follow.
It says {"hour": 6, "minute": 28}
